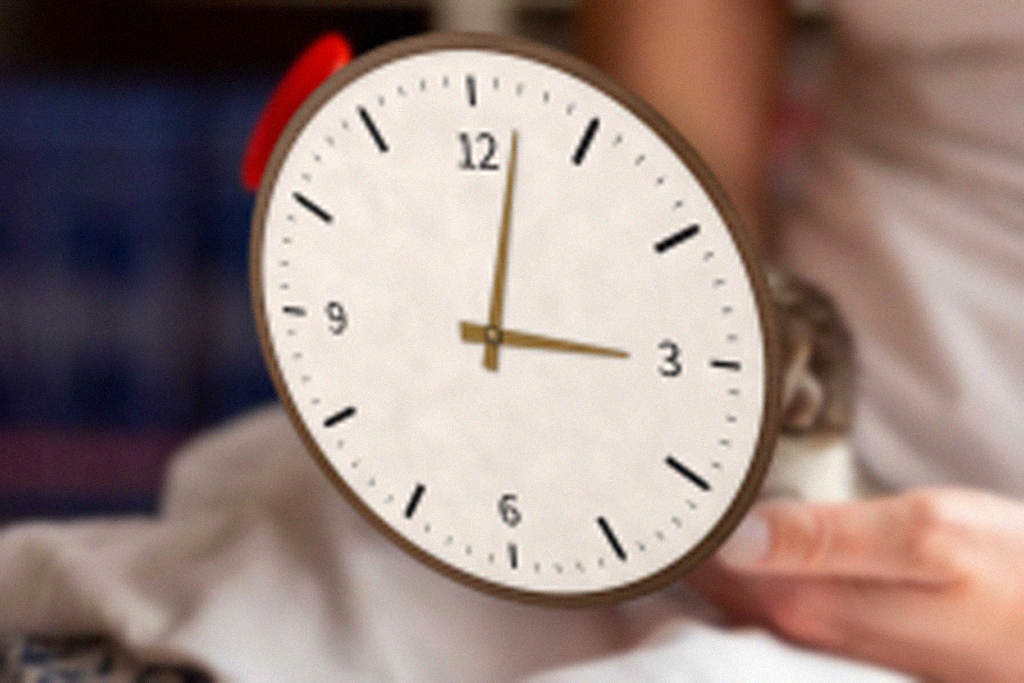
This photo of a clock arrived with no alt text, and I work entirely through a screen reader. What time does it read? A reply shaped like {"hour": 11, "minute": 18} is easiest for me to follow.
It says {"hour": 3, "minute": 2}
